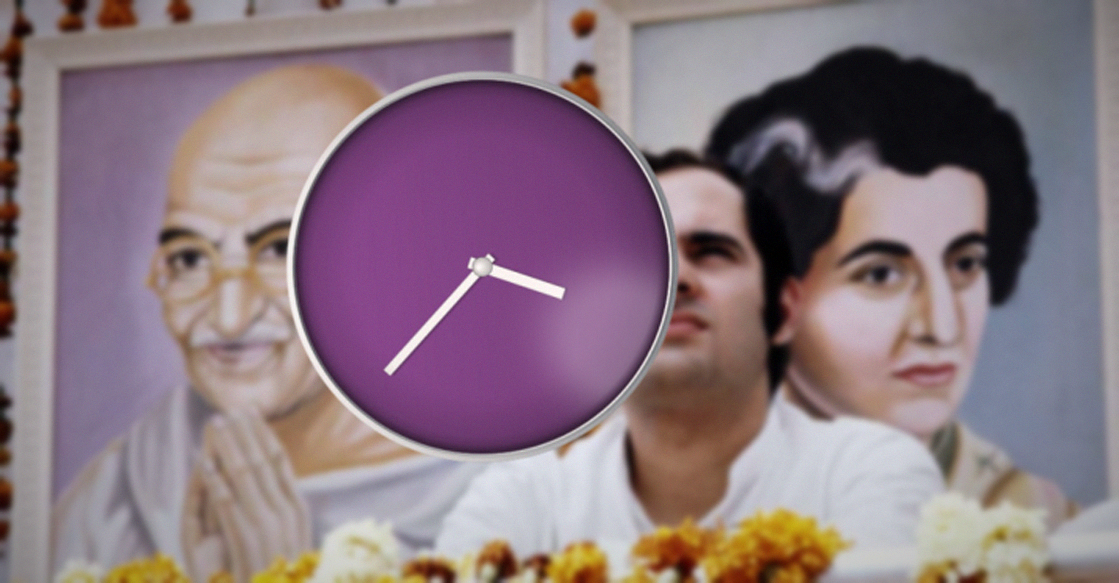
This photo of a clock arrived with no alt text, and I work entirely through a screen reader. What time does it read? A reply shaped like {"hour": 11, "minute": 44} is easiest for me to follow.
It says {"hour": 3, "minute": 37}
